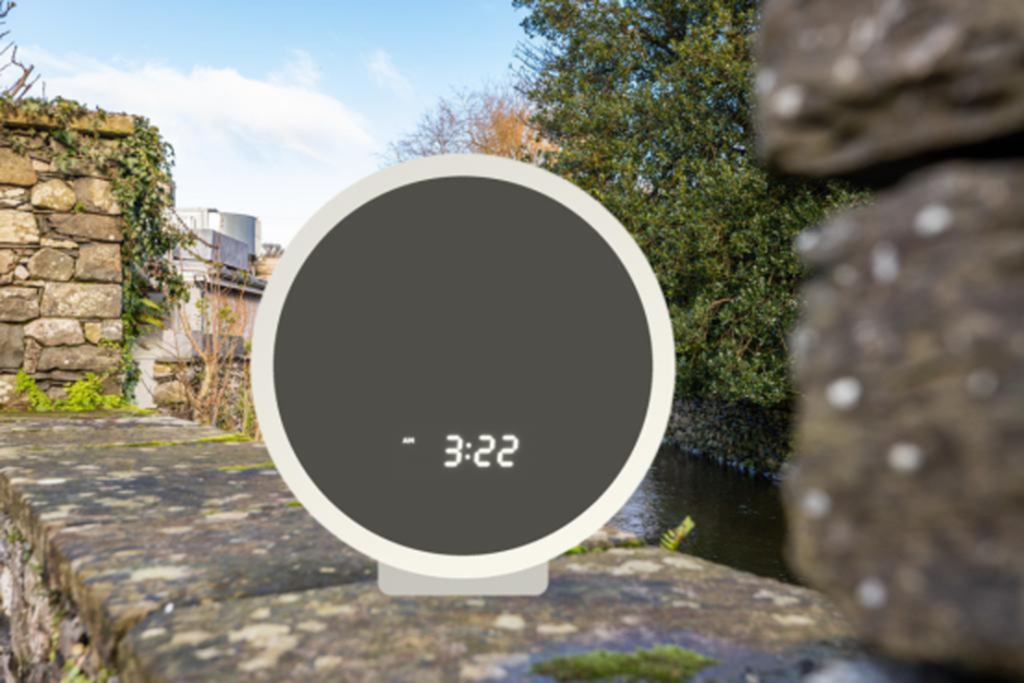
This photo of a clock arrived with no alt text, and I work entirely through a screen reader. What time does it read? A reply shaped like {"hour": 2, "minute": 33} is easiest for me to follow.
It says {"hour": 3, "minute": 22}
